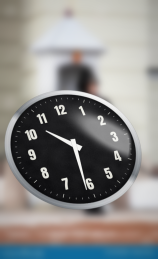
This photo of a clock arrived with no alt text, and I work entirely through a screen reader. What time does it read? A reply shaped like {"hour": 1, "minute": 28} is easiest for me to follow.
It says {"hour": 10, "minute": 31}
